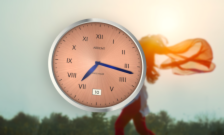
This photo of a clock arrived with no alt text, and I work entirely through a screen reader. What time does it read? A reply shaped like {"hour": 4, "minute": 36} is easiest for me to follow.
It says {"hour": 7, "minute": 17}
